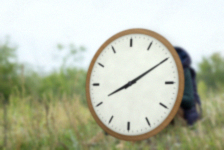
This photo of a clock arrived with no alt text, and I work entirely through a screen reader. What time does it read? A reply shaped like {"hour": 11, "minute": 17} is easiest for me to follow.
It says {"hour": 8, "minute": 10}
